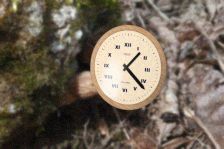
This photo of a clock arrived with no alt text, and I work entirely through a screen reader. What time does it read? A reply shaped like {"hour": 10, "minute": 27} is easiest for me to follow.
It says {"hour": 1, "minute": 22}
